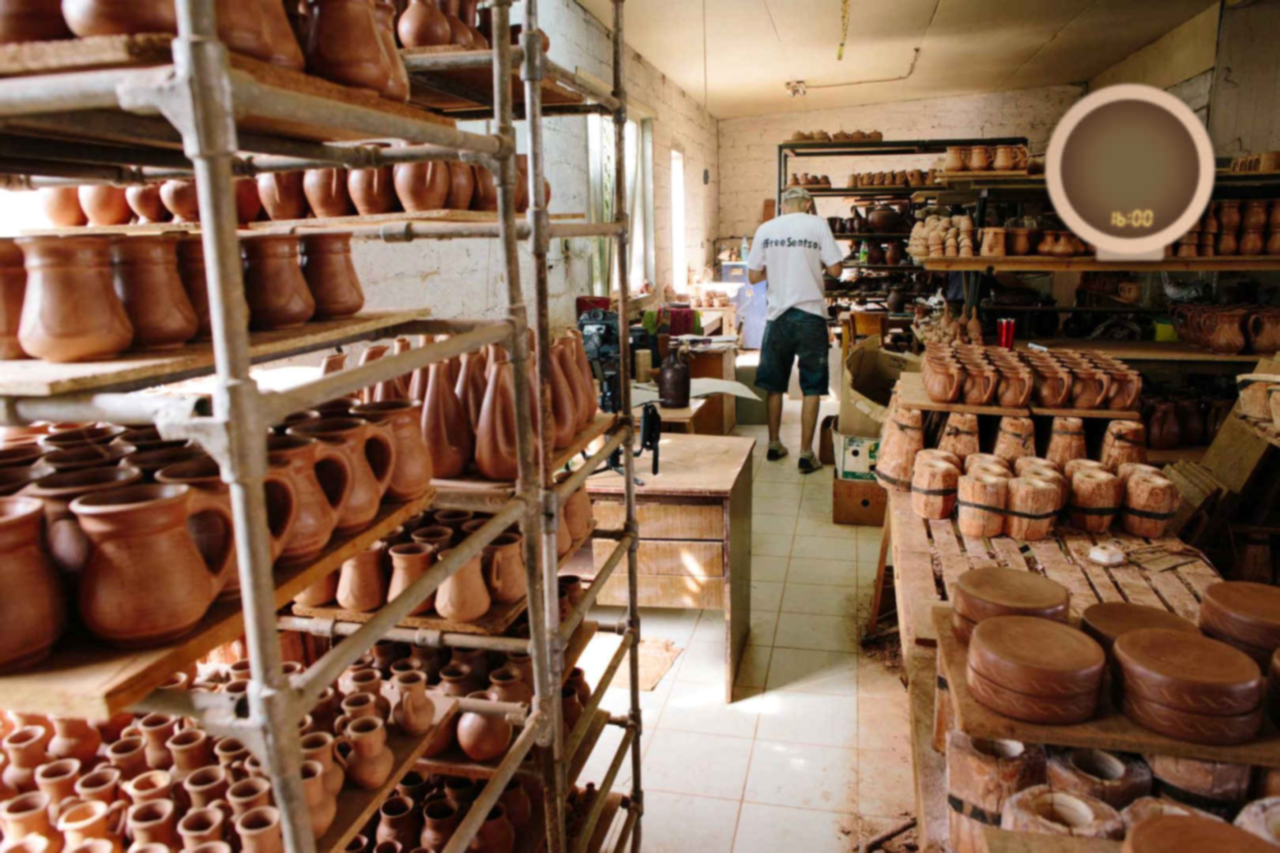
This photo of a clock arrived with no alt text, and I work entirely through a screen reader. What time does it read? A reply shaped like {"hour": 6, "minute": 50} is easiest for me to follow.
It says {"hour": 16, "minute": 0}
